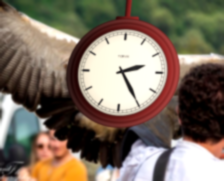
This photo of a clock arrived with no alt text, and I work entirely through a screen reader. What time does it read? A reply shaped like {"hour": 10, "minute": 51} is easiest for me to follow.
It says {"hour": 2, "minute": 25}
